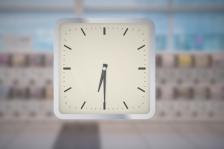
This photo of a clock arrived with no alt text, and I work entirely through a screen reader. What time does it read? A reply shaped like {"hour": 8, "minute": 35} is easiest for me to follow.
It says {"hour": 6, "minute": 30}
